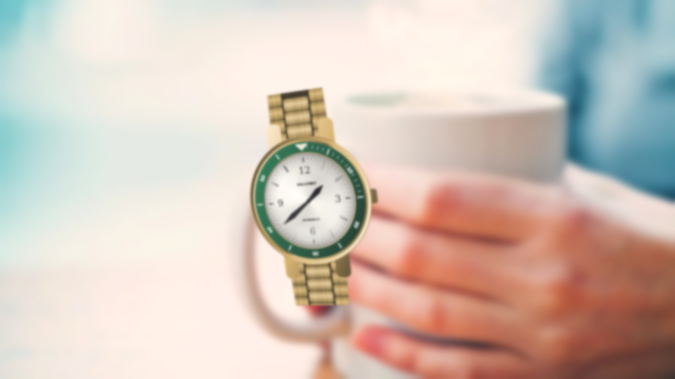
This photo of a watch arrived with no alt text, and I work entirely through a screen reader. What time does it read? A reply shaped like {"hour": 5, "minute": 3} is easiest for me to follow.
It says {"hour": 1, "minute": 39}
